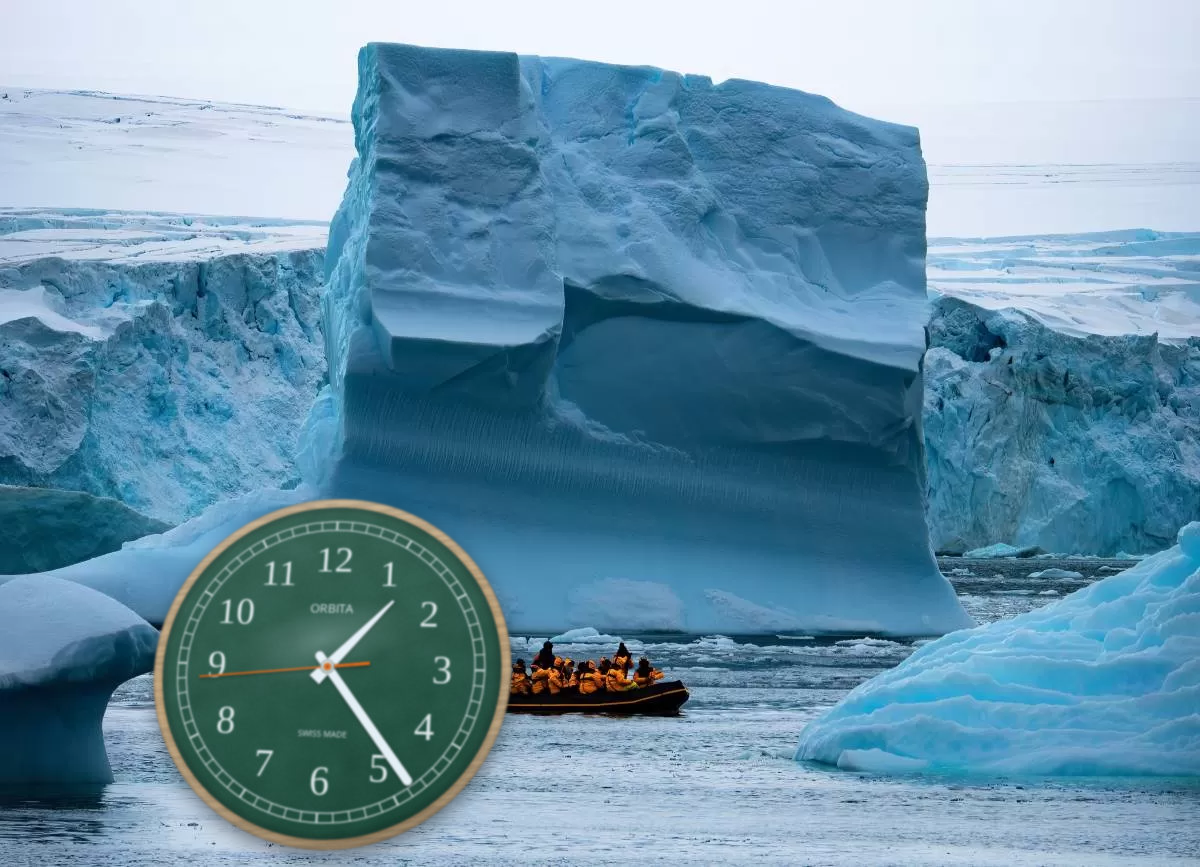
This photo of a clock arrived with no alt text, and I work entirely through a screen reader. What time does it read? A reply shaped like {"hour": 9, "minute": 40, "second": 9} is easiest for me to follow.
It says {"hour": 1, "minute": 23, "second": 44}
